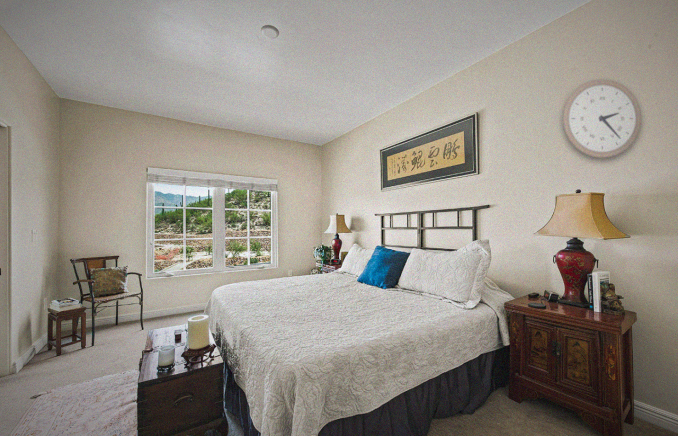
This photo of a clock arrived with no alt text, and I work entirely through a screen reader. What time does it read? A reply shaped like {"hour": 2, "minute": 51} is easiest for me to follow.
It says {"hour": 2, "minute": 23}
